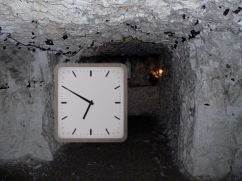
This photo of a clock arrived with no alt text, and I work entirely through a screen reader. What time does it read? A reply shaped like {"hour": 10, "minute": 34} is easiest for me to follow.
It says {"hour": 6, "minute": 50}
